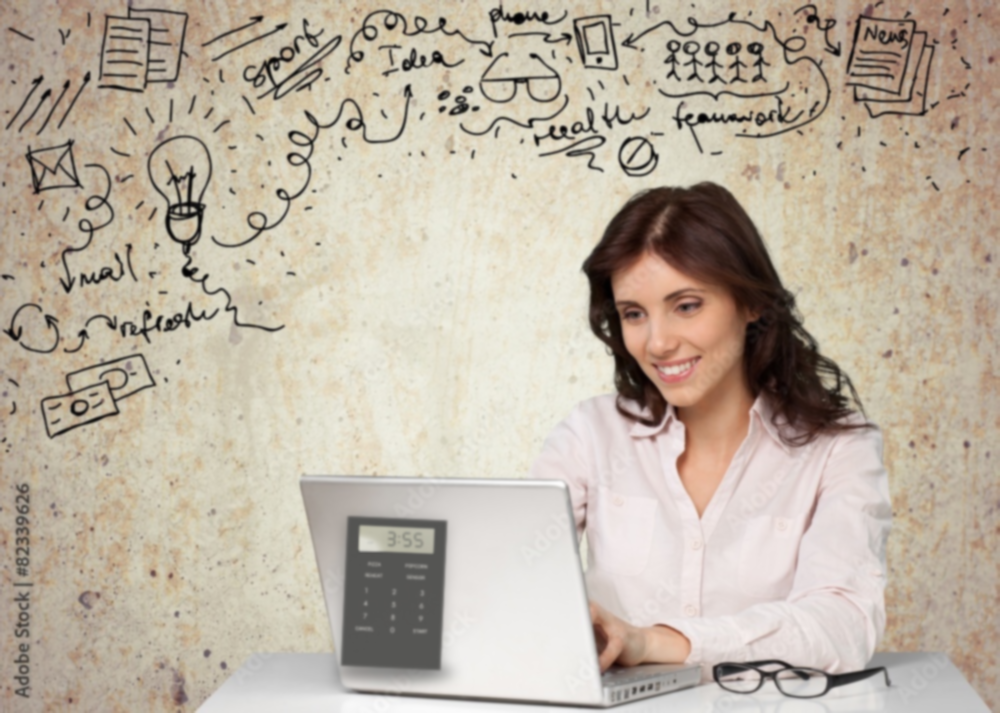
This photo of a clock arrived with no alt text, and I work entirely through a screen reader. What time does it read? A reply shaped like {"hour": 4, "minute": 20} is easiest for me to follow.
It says {"hour": 3, "minute": 55}
